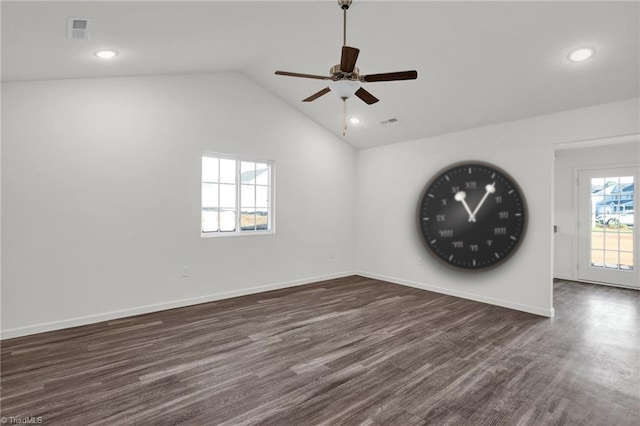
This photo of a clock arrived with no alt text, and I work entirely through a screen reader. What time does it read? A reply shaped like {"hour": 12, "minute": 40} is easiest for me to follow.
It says {"hour": 11, "minute": 6}
